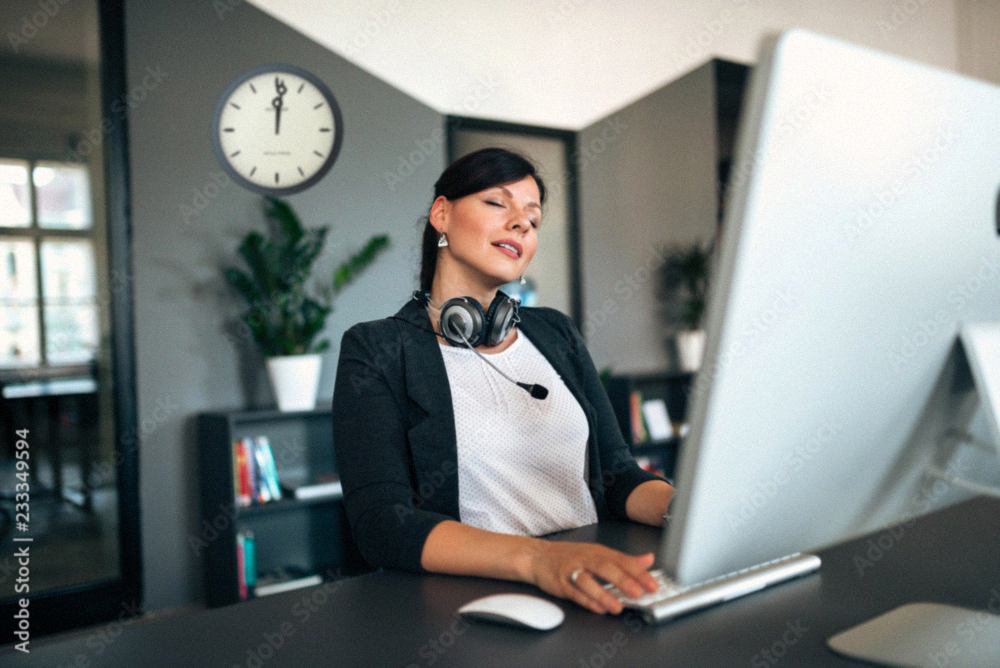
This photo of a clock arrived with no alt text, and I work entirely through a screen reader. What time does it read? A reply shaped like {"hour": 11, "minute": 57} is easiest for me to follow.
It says {"hour": 12, "minute": 1}
